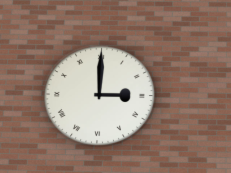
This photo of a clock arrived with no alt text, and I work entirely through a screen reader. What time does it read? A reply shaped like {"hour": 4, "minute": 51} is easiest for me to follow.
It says {"hour": 3, "minute": 0}
